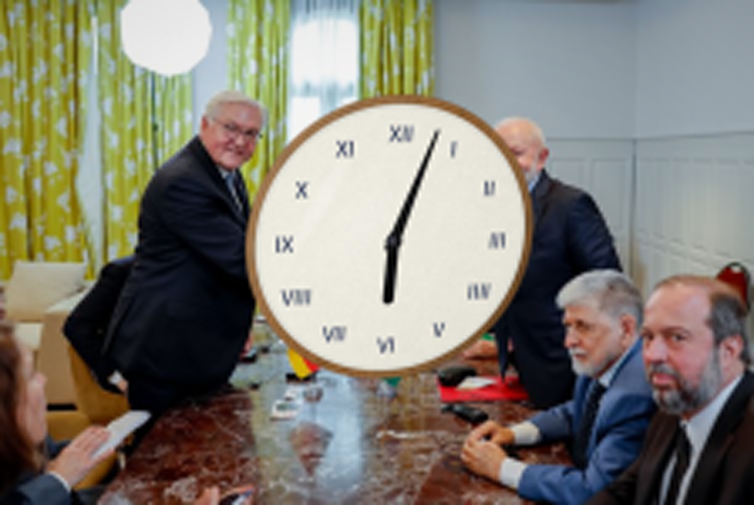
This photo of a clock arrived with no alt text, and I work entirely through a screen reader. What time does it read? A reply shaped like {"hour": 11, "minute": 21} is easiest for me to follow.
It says {"hour": 6, "minute": 3}
